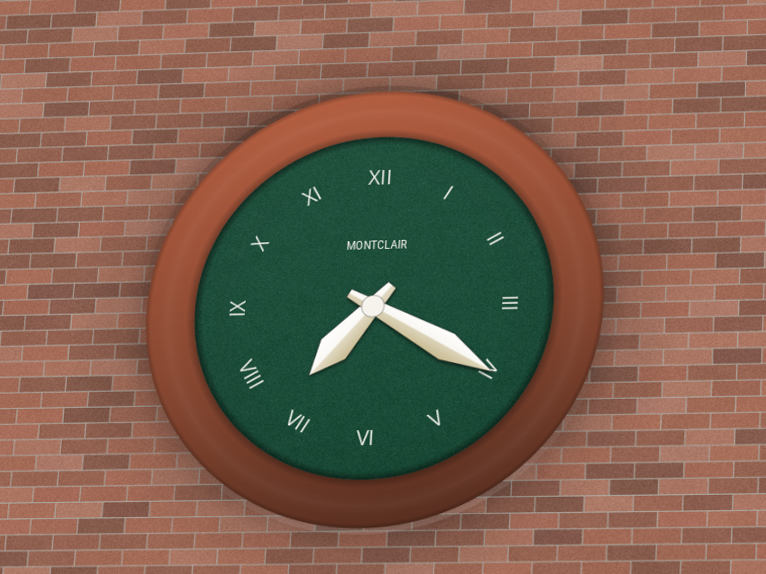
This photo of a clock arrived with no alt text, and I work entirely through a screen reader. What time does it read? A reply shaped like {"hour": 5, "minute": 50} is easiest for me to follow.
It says {"hour": 7, "minute": 20}
